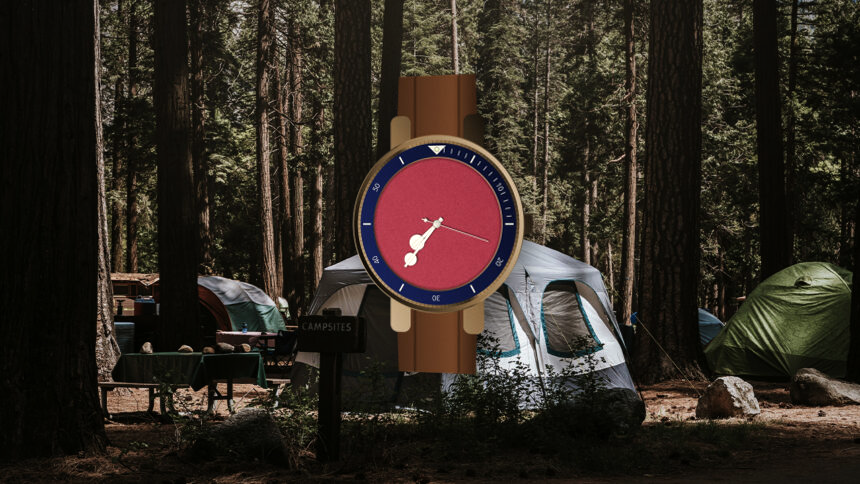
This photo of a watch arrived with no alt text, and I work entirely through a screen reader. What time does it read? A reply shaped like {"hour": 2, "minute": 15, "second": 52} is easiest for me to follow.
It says {"hour": 7, "minute": 36, "second": 18}
